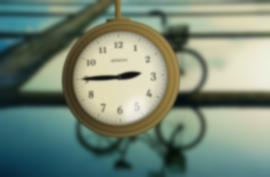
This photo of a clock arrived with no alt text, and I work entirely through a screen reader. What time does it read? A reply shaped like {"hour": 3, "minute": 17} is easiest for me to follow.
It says {"hour": 2, "minute": 45}
